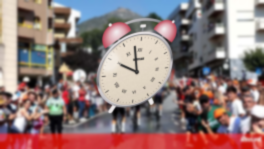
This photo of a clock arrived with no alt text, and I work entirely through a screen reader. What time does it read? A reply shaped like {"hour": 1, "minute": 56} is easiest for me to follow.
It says {"hour": 9, "minute": 58}
